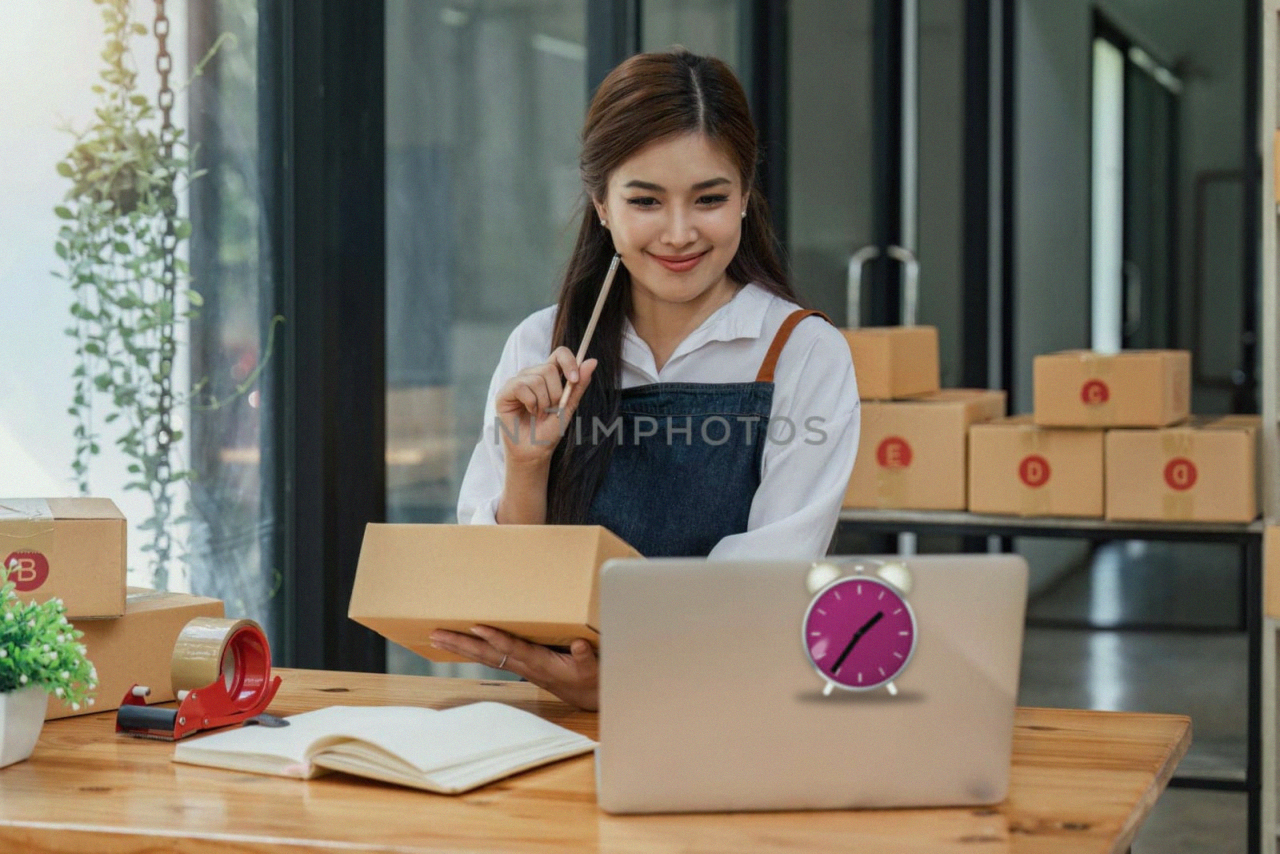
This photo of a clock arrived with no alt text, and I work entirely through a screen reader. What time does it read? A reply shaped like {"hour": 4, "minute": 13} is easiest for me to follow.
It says {"hour": 1, "minute": 36}
